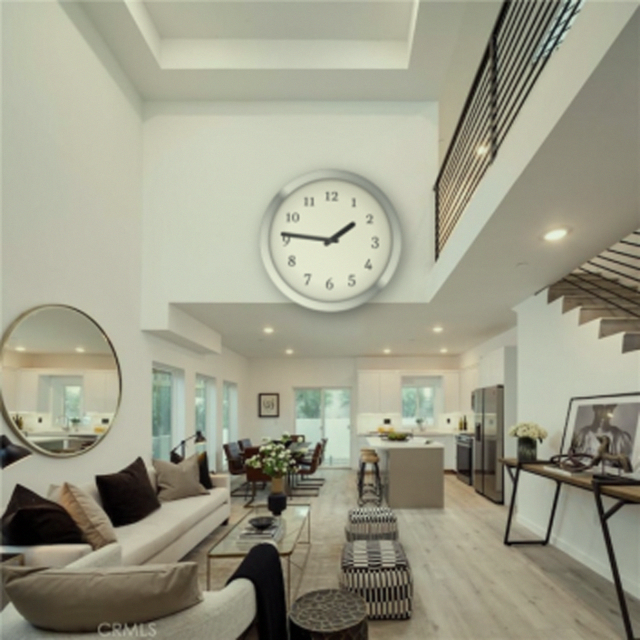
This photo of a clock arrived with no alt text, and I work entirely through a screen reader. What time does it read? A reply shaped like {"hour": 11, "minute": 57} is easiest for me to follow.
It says {"hour": 1, "minute": 46}
